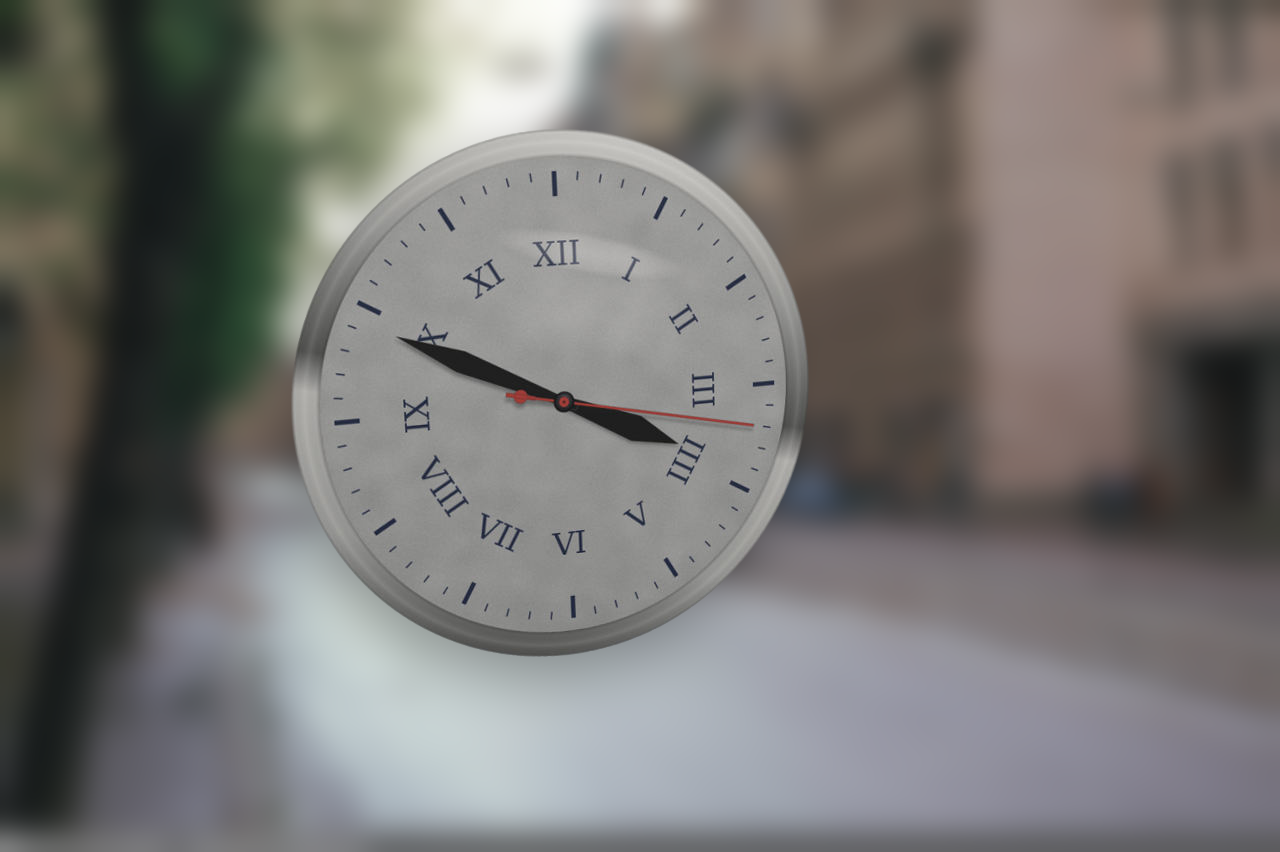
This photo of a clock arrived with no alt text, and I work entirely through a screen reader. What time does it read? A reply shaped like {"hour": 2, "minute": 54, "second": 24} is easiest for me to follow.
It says {"hour": 3, "minute": 49, "second": 17}
